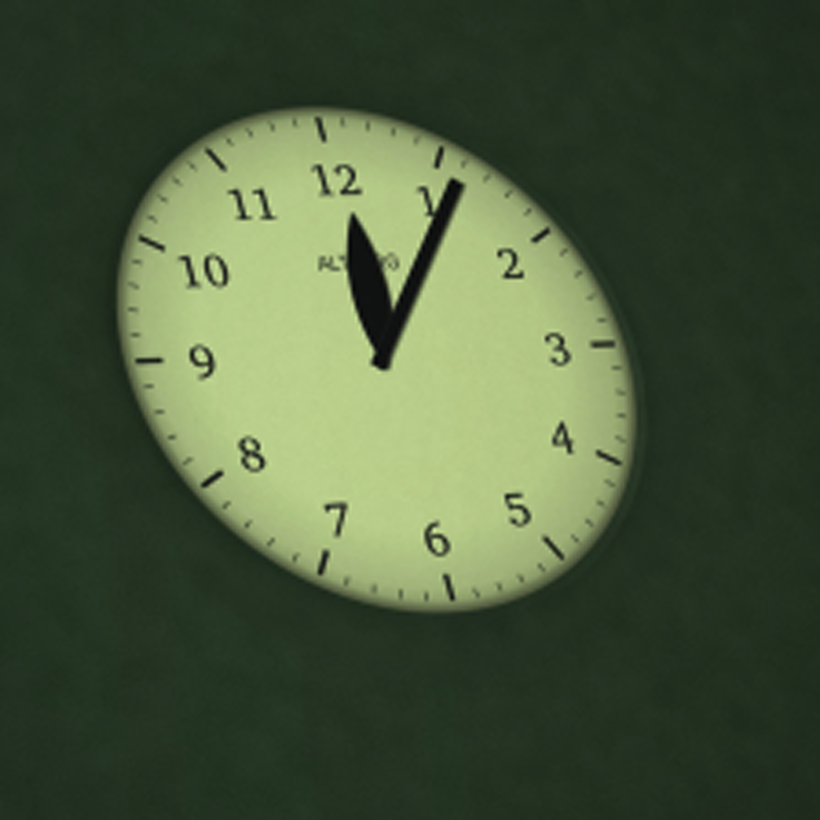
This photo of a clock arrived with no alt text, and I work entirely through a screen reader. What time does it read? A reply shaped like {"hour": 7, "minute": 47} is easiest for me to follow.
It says {"hour": 12, "minute": 6}
